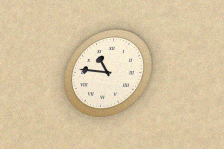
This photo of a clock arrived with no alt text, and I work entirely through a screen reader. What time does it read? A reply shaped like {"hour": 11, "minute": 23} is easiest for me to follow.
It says {"hour": 10, "minute": 46}
